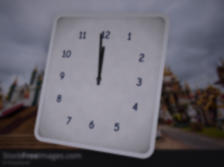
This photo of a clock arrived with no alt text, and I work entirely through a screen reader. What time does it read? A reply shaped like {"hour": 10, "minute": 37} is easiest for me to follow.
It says {"hour": 11, "minute": 59}
